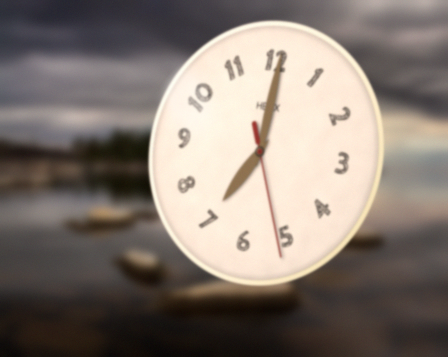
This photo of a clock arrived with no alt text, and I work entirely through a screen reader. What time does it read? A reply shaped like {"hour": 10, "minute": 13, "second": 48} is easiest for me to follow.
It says {"hour": 7, "minute": 0, "second": 26}
